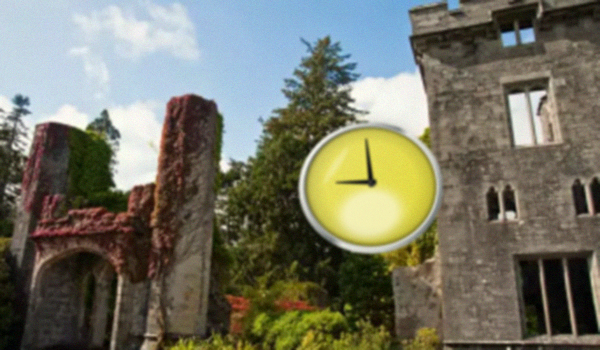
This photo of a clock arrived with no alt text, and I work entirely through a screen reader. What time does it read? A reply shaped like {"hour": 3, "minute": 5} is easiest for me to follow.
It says {"hour": 8, "minute": 59}
